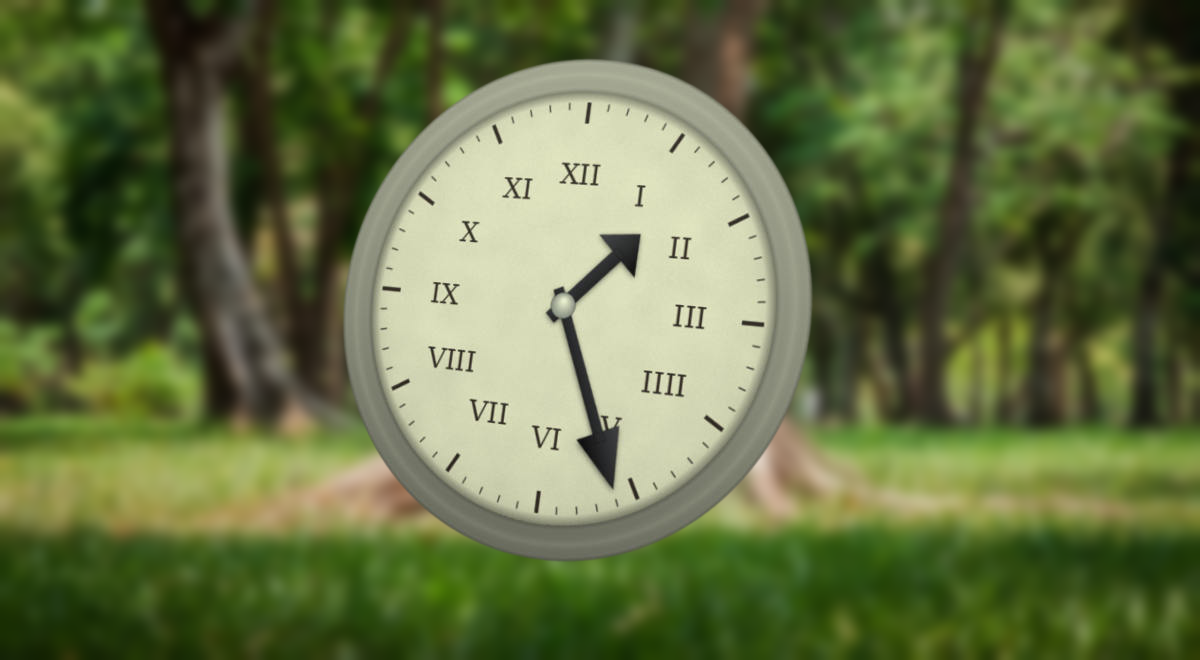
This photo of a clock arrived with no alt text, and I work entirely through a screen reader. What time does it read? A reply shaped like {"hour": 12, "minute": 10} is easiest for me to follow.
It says {"hour": 1, "minute": 26}
